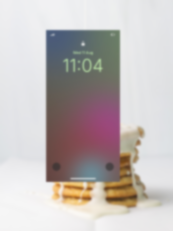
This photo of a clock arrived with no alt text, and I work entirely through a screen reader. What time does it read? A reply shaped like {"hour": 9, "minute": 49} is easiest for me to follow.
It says {"hour": 11, "minute": 4}
